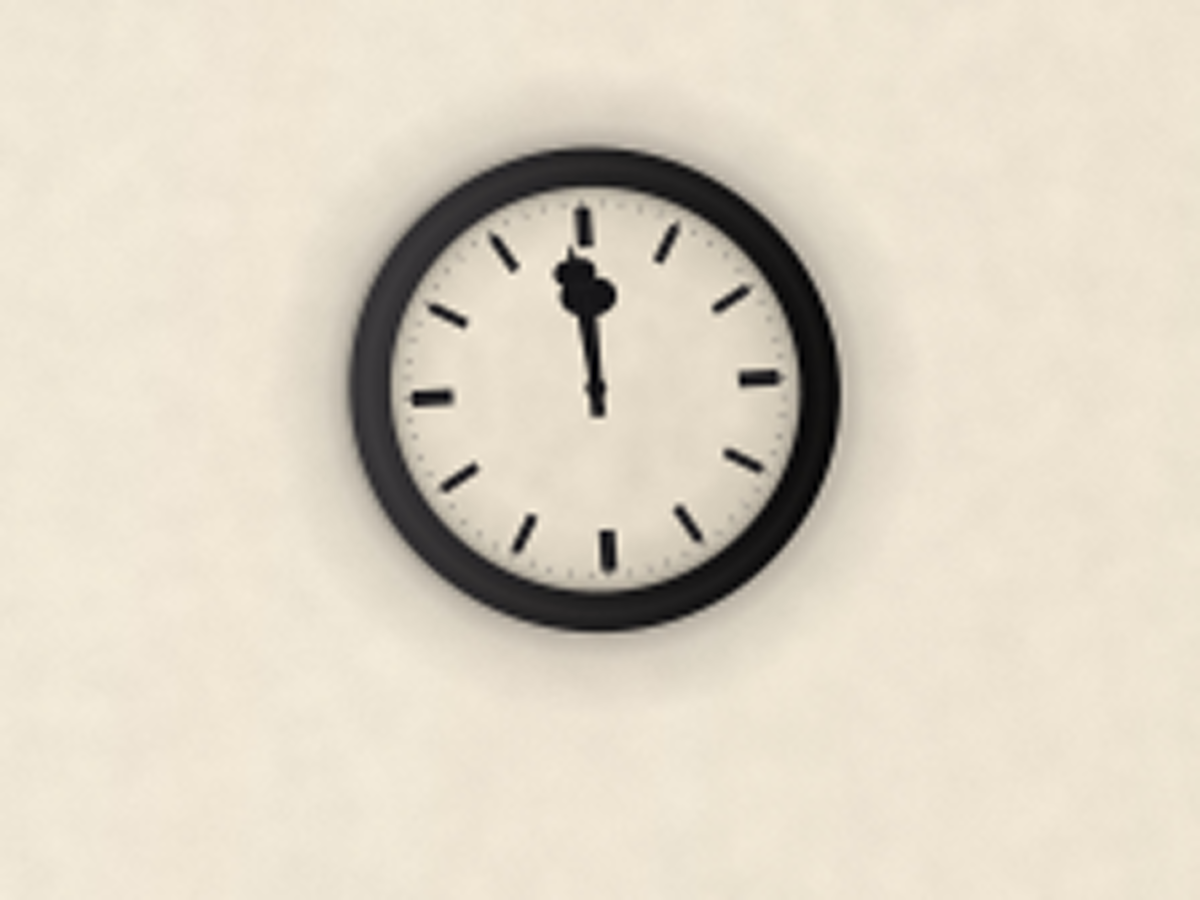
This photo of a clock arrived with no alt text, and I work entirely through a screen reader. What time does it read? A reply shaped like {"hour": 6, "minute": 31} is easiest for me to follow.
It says {"hour": 11, "minute": 59}
